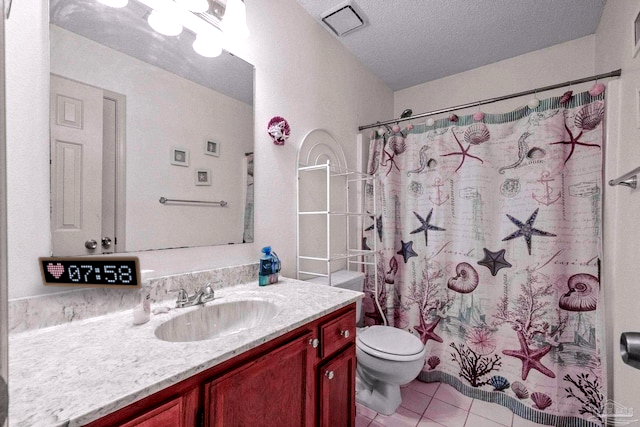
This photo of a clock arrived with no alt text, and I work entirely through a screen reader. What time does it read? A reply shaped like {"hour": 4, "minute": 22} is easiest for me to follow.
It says {"hour": 7, "minute": 58}
